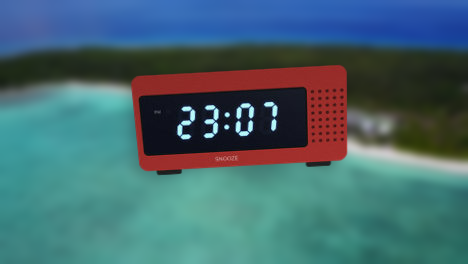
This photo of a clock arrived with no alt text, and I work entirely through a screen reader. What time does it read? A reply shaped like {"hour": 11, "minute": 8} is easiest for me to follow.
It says {"hour": 23, "minute": 7}
